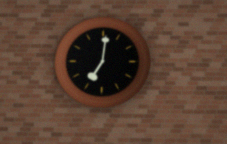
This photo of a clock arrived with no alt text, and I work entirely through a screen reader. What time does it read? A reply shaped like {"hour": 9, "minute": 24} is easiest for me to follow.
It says {"hour": 7, "minute": 1}
